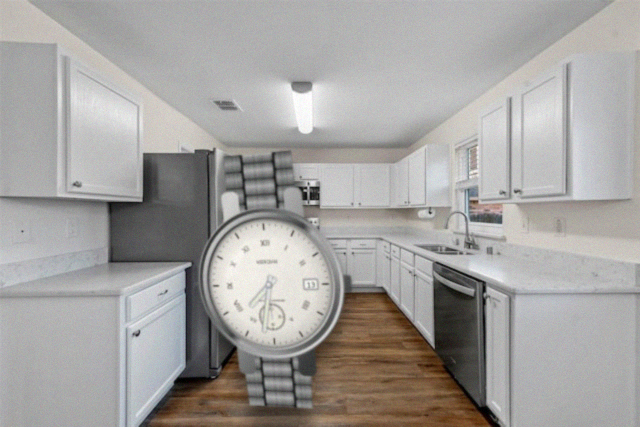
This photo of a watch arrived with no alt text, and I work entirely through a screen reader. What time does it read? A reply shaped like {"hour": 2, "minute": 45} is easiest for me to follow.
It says {"hour": 7, "minute": 32}
